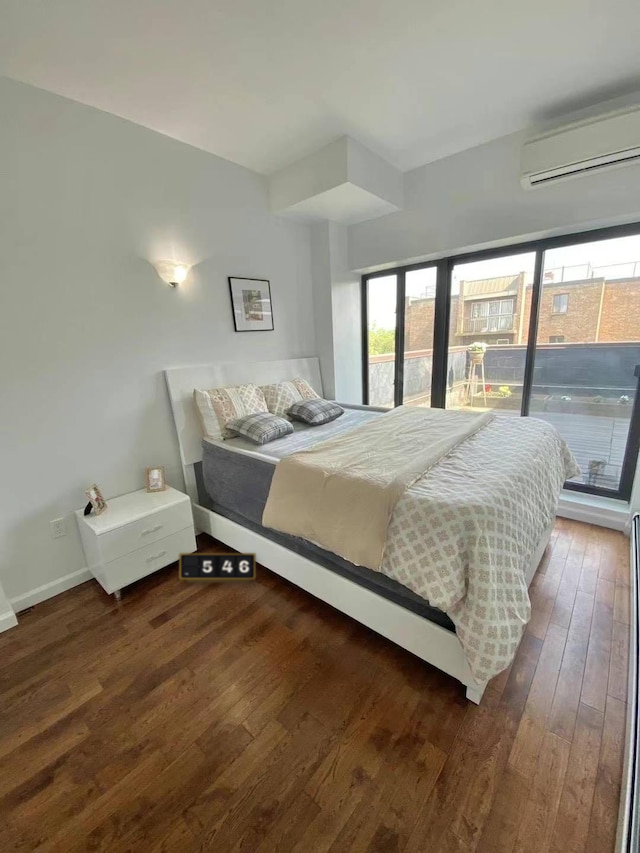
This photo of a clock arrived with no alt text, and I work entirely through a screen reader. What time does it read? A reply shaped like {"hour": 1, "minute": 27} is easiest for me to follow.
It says {"hour": 5, "minute": 46}
